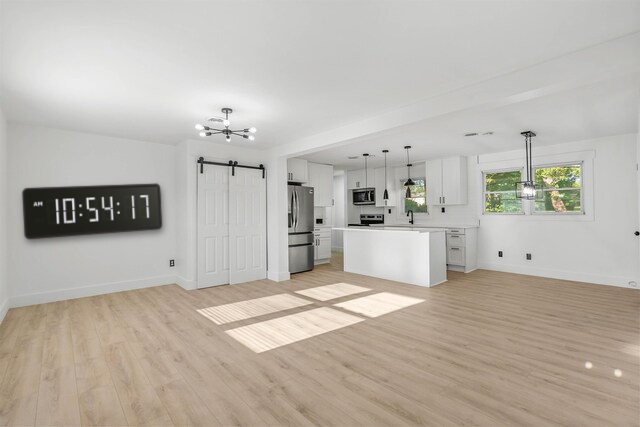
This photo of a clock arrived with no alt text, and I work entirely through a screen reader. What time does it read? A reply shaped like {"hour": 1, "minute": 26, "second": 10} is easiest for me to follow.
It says {"hour": 10, "minute": 54, "second": 17}
